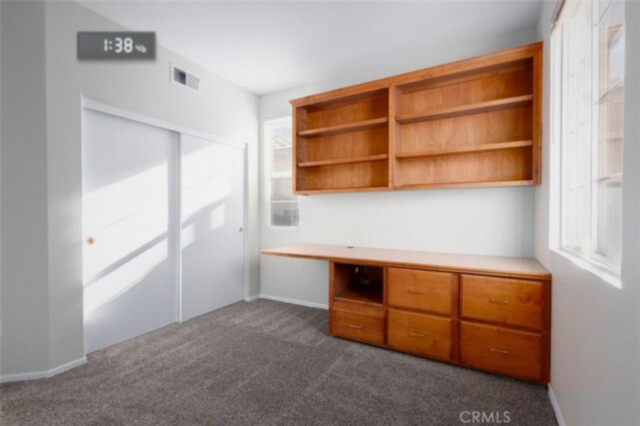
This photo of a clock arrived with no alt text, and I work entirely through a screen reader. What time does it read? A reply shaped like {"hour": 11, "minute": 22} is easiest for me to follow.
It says {"hour": 1, "minute": 38}
